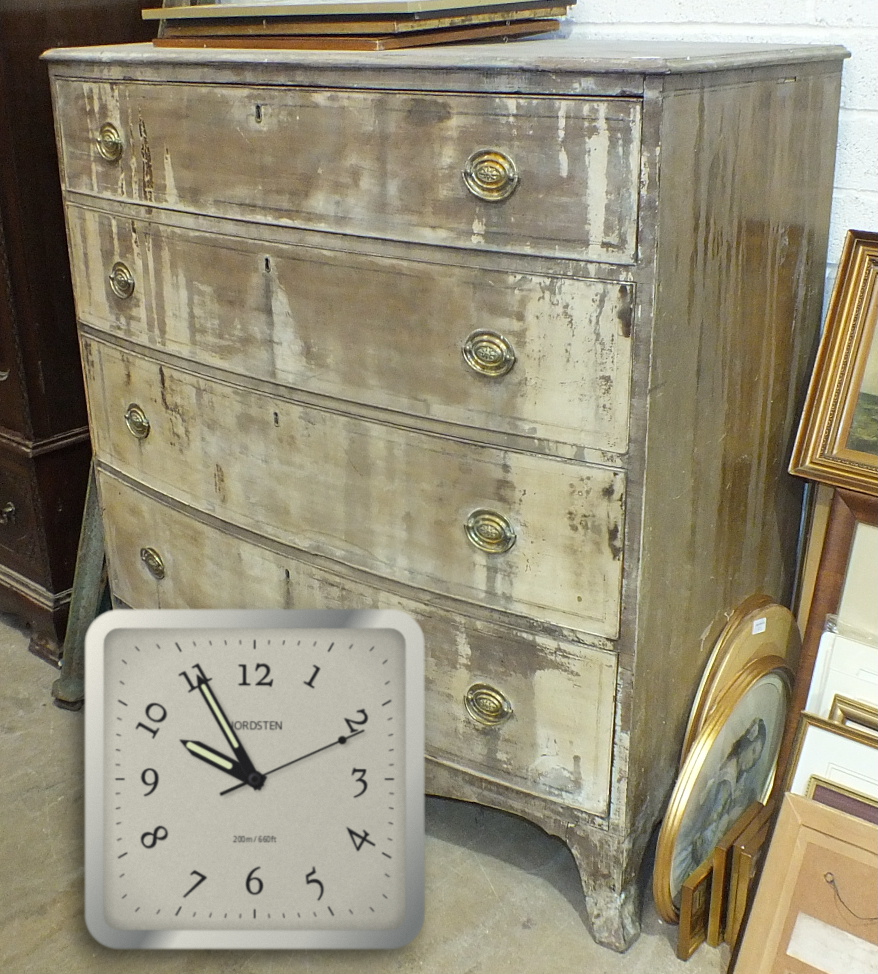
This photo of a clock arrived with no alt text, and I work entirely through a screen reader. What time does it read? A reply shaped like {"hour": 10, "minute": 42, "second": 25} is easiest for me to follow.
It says {"hour": 9, "minute": 55, "second": 11}
